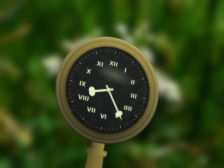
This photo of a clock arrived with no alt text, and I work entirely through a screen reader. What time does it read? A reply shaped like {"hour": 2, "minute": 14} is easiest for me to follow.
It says {"hour": 8, "minute": 24}
